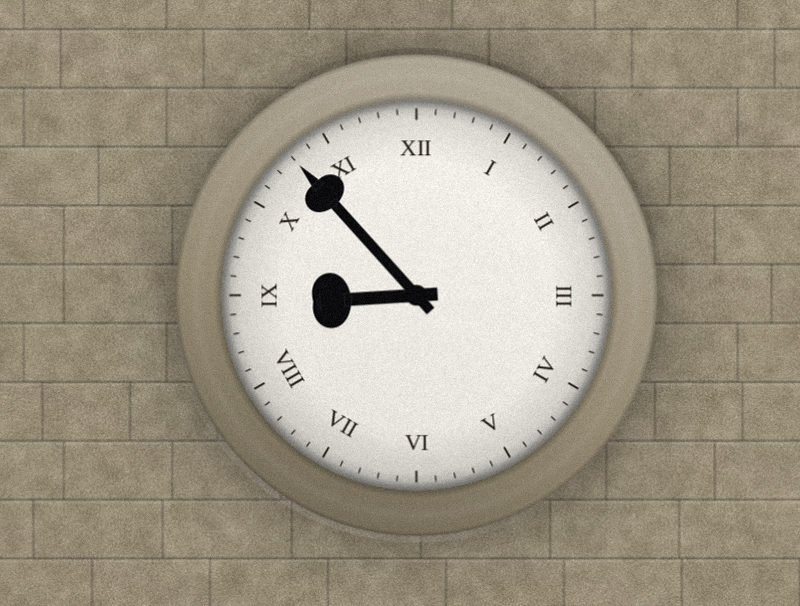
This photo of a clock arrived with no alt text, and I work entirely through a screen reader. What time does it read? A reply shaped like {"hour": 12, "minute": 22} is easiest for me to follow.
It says {"hour": 8, "minute": 53}
